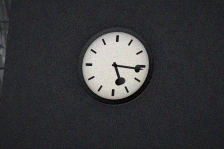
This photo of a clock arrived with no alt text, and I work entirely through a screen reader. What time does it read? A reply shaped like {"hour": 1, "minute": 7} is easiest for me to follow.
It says {"hour": 5, "minute": 16}
